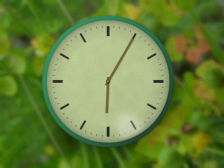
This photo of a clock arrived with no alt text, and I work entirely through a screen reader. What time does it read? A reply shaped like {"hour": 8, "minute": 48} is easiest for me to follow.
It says {"hour": 6, "minute": 5}
